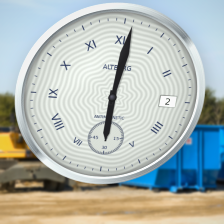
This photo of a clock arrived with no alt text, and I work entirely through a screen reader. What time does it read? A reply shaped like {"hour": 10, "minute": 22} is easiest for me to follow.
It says {"hour": 6, "minute": 1}
